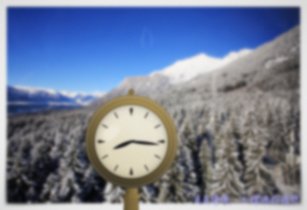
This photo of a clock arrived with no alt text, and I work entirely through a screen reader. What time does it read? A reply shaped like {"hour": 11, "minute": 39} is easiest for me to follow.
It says {"hour": 8, "minute": 16}
